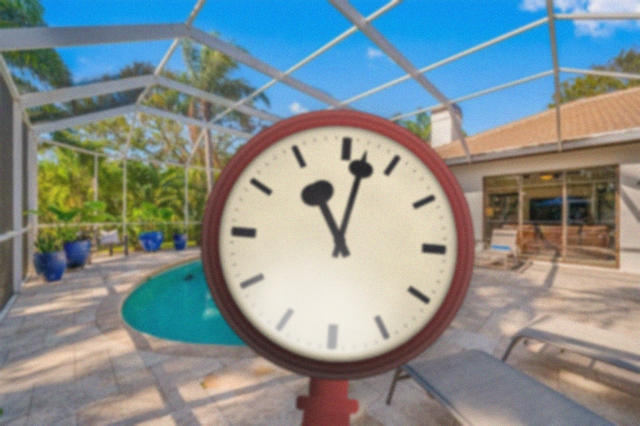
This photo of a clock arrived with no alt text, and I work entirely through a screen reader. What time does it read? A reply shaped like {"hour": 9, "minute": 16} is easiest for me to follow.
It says {"hour": 11, "minute": 2}
